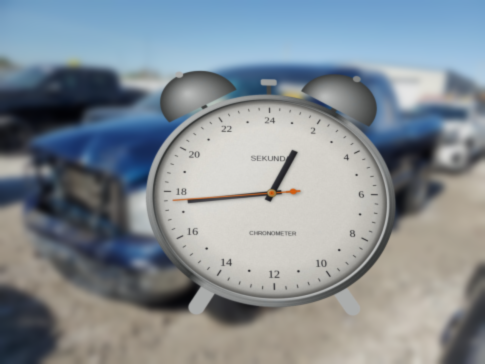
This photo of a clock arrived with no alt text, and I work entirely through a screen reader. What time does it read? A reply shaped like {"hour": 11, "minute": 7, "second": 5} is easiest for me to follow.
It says {"hour": 1, "minute": 43, "second": 44}
